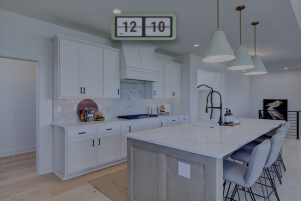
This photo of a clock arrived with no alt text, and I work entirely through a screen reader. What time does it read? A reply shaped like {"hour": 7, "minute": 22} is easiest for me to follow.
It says {"hour": 12, "minute": 10}
